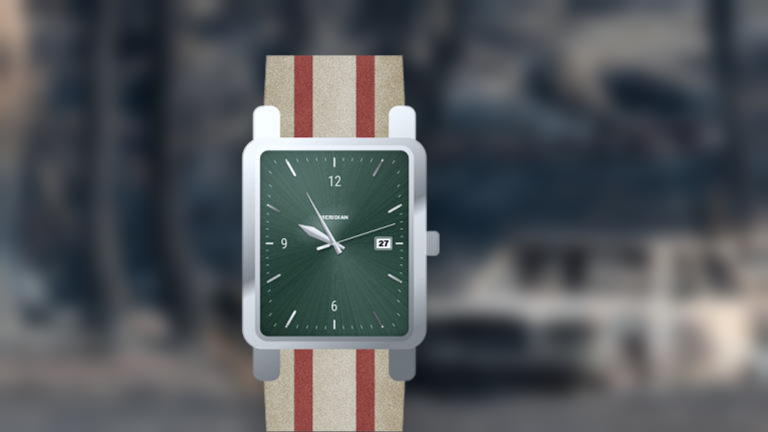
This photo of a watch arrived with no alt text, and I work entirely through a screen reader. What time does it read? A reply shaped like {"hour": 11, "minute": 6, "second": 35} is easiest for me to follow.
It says {"hour": 9, "minute": 55, "second": 12}
